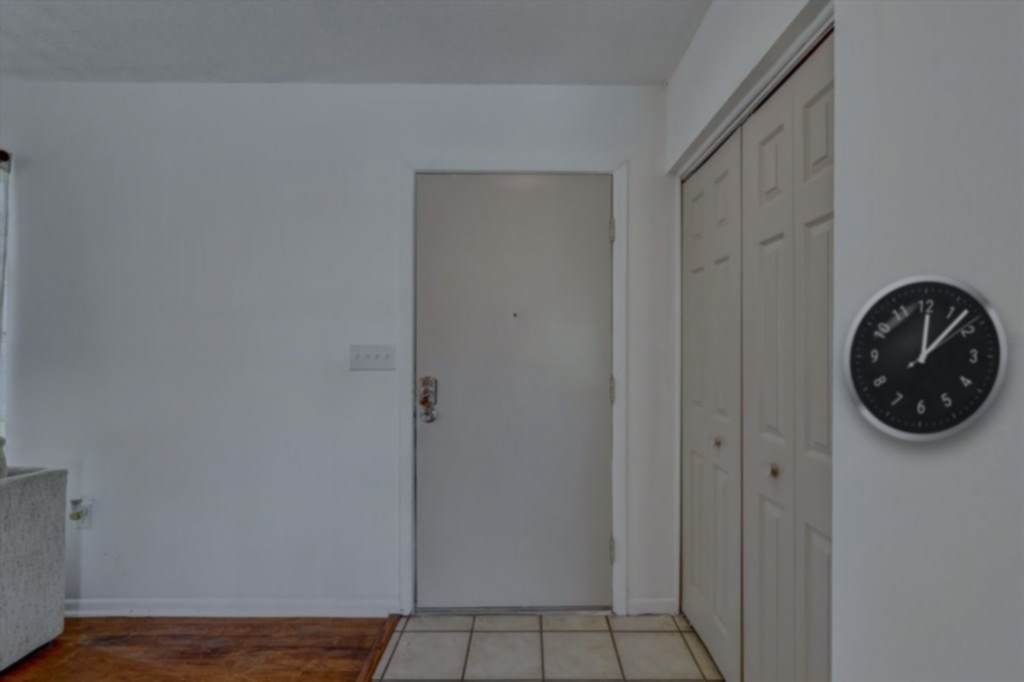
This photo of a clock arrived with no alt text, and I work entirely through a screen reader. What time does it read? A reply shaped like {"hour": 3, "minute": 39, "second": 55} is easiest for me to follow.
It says {"hour": 12, "minute": 7, "second": 9}
